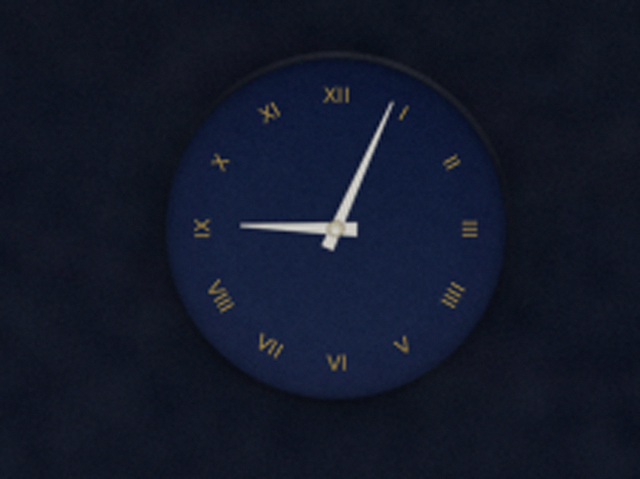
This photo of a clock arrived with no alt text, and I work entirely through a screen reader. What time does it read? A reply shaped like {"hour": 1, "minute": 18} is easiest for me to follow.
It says {"hour": 9, "minute": 4}
